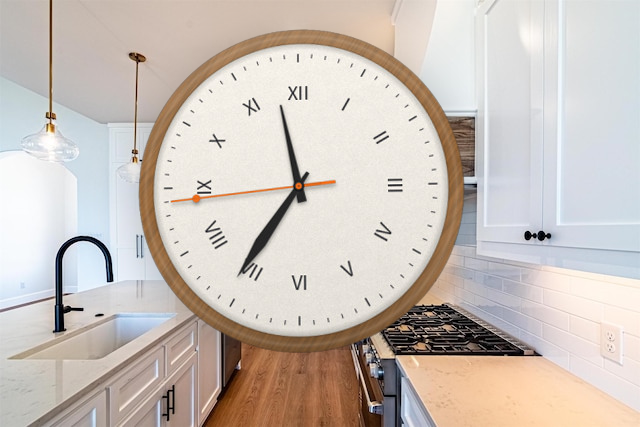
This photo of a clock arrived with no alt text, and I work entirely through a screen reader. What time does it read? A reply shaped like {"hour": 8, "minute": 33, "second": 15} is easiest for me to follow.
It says {"hour": 11, "minute": 35, "second": 44}
